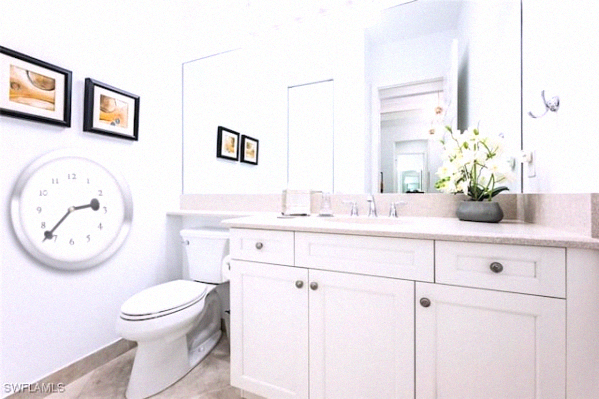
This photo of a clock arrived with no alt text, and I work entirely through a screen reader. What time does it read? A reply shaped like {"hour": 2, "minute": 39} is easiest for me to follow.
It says {"hour": 2, "minute": 37}
